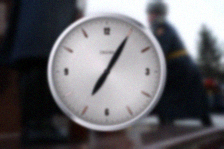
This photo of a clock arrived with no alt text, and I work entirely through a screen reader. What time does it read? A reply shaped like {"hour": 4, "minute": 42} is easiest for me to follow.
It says {"hour": 7, "minute": 5}
